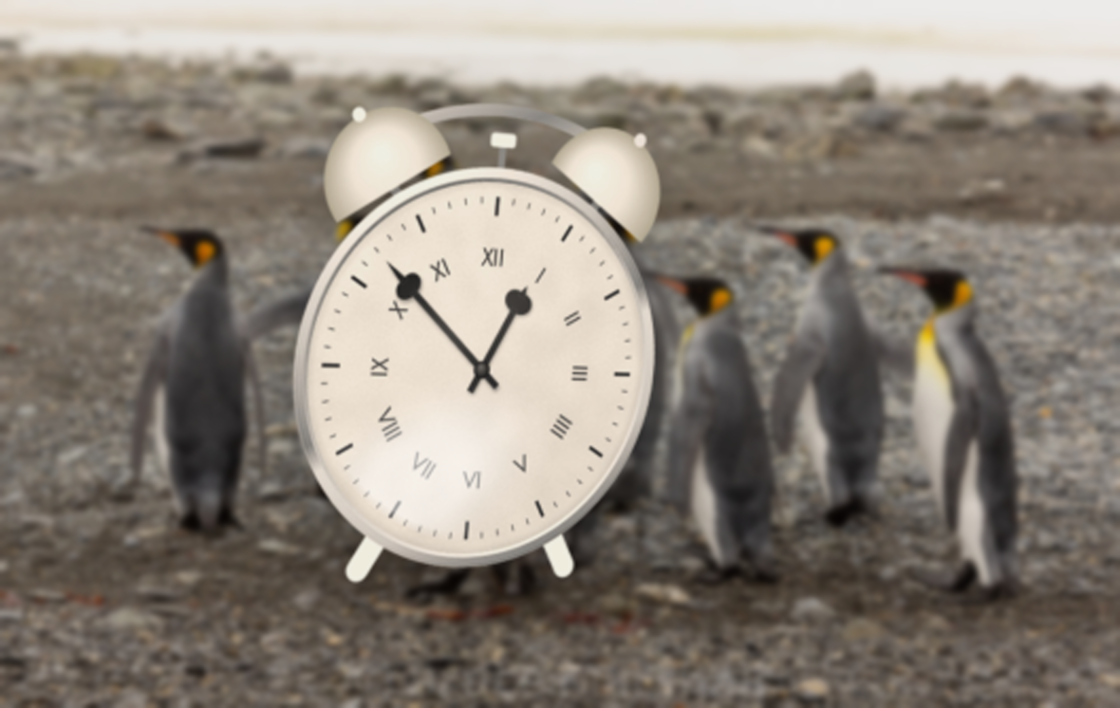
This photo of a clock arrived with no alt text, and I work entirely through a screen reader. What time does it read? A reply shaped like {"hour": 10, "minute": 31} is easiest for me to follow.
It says {"hour": 12, "minute": 52}
